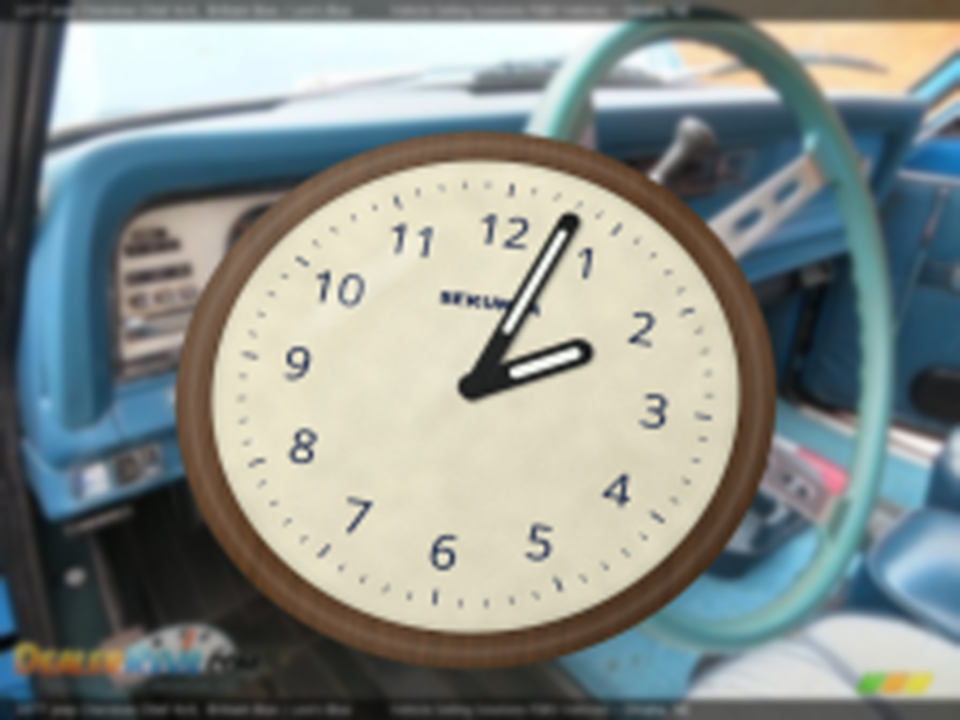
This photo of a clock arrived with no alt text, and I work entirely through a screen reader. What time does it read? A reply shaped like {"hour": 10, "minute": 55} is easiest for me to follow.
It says {"hour": 2, "minute": 3}
